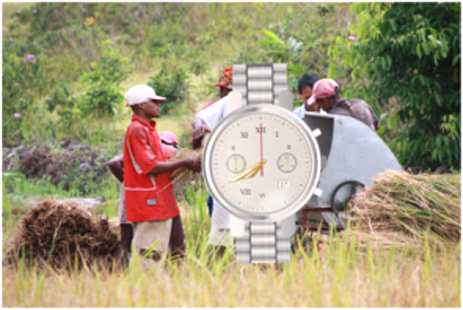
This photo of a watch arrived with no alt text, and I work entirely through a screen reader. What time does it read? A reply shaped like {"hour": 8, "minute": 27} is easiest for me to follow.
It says {"hour": 7, "minute": 40}
